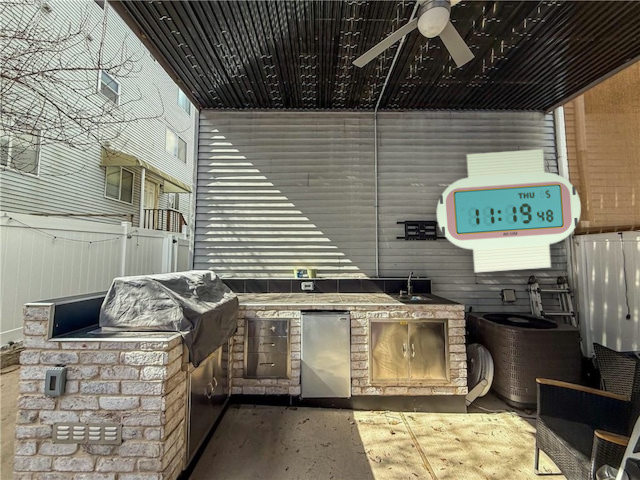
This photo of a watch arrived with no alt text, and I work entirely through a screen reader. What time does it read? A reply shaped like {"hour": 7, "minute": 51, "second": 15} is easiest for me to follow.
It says {"hour": 11, "minute": 19, "second": 48}
